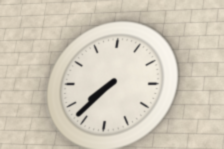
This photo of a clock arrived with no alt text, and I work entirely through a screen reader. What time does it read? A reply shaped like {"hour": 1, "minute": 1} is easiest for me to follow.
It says {"hour": 7, "minute": 37}
